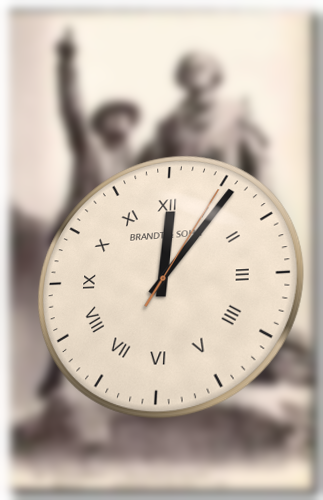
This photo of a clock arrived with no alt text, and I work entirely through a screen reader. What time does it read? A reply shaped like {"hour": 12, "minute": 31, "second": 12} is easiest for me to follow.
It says {"hour": 12, "minute": 6, "second": 5}
